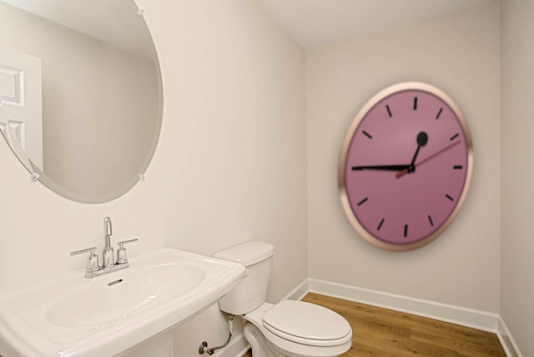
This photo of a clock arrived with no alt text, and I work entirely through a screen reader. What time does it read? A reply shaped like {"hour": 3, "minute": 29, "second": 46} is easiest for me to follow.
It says {"hour": 12, "minute": 45, "second": 11}
